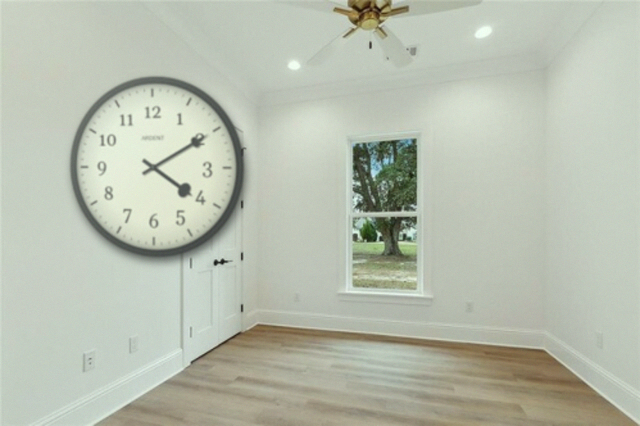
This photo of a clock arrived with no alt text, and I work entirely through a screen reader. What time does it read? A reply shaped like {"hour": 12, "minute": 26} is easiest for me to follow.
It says {"hour": 4, "minute": 10}
